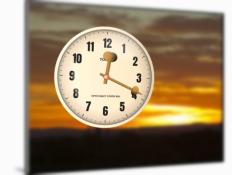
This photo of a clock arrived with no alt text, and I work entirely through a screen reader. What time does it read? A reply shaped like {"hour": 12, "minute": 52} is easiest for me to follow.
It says {"hour": 12, "minute": 19}
